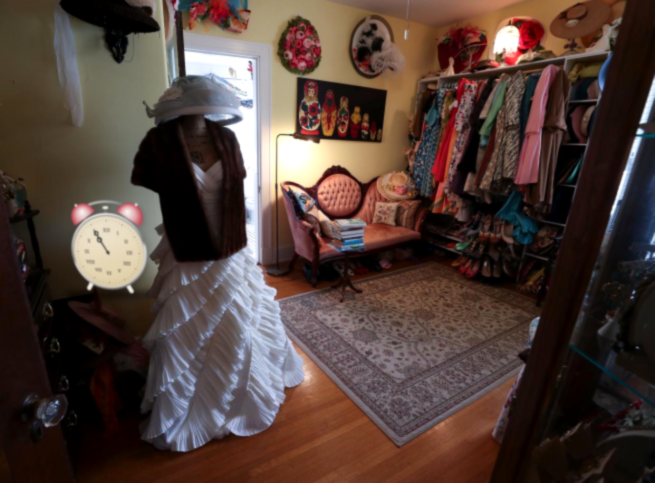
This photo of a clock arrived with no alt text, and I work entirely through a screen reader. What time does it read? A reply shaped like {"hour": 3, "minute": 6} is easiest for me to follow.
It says {"hour": 10, "minute": 55}
